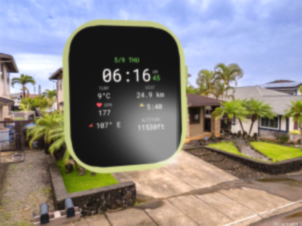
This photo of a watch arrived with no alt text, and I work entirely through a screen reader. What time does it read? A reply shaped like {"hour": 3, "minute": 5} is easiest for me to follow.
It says {"hour": 6, "minute": 16}
